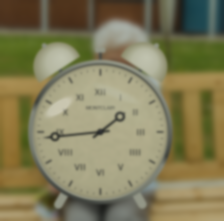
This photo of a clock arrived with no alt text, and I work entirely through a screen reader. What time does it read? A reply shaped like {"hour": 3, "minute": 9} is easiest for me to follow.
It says {"hour": 1, "minute": 44}
